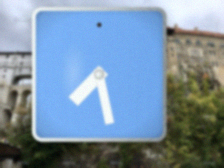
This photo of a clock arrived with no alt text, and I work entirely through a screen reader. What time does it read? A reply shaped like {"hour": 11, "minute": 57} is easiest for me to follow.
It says {"hour": 7, "minute": 28}
